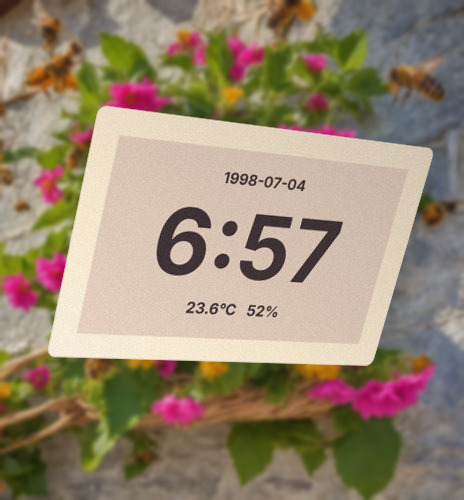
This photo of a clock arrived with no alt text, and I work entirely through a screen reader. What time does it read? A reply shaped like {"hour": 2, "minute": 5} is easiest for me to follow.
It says {"hour": 6, "minute": 57}
